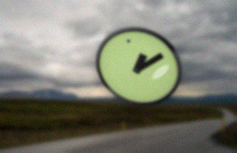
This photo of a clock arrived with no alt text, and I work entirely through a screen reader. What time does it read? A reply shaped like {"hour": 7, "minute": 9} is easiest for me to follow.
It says {"hour": 1, "minute": 11}
